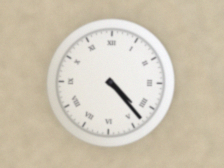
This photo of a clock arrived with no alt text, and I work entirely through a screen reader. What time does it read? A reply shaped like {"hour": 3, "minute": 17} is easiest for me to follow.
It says {"hour": 4, "minute": 23}
